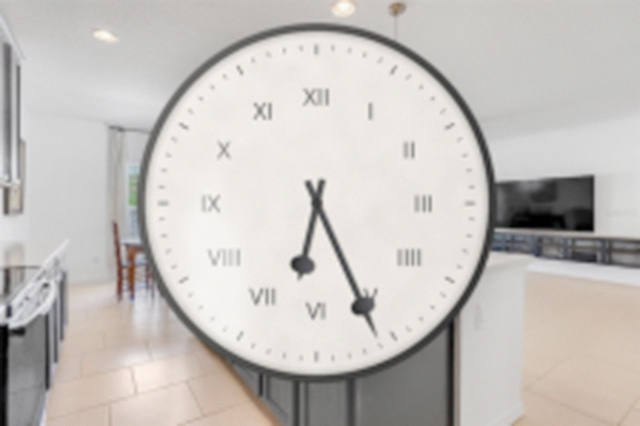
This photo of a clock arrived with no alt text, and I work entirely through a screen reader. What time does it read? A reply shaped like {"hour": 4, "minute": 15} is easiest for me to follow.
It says {"hour": 6, "minute": 26}
